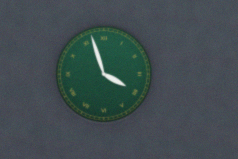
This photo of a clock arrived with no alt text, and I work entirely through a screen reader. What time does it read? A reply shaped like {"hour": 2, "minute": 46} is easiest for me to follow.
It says {"hour": 3, "minute": 57}
